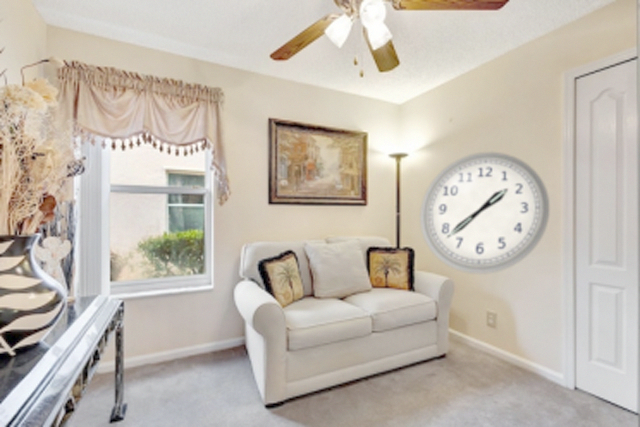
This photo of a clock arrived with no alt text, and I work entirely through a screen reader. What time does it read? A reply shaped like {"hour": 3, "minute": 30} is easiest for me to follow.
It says {"hour": 1, "minute": 38}
